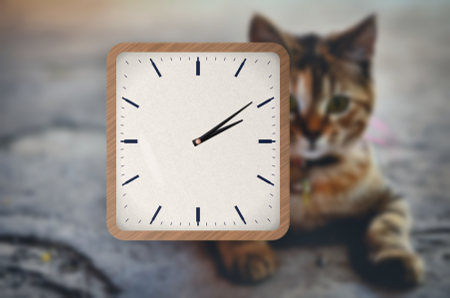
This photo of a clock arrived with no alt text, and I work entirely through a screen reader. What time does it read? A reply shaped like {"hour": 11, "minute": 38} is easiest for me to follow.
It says {"hour": 2, "minute": 9}
